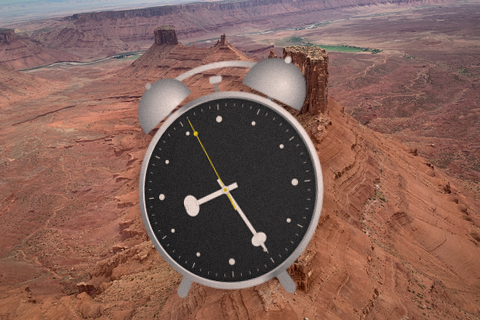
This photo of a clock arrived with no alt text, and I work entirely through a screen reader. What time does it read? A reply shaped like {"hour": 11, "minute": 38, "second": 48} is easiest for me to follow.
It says {"hour": 8, "minute": 24, "second": 56}
